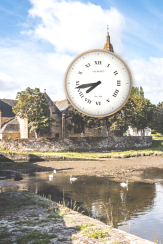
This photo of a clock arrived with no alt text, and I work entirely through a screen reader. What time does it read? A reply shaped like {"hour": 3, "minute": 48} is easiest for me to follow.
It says {"hour": 7, "minute": 43}
